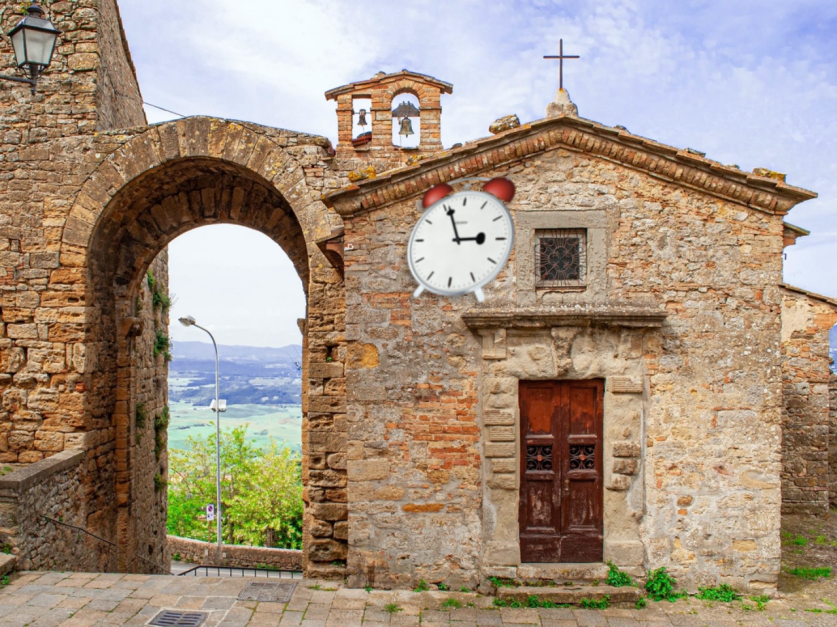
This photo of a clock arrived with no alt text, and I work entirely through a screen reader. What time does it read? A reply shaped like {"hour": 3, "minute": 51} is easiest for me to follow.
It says {"hour": 2, "minute": 56}
